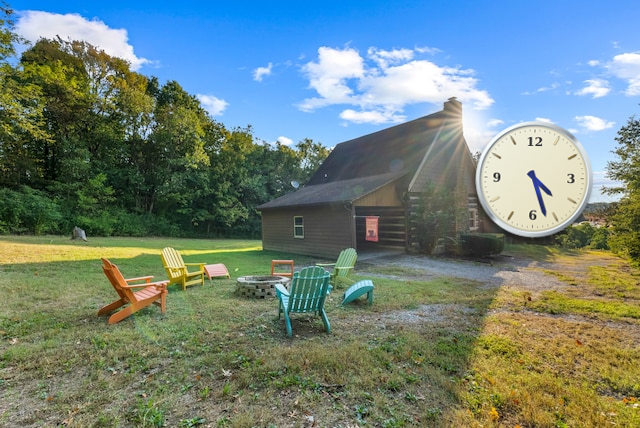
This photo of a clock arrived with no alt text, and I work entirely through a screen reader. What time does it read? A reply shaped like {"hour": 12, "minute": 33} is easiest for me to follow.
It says {"hour": 4, "minute": 27}
